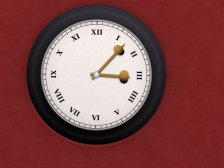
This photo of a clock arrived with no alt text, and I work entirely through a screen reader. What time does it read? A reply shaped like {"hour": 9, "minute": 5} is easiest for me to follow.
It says {"hour": 3, "minute": 7}
